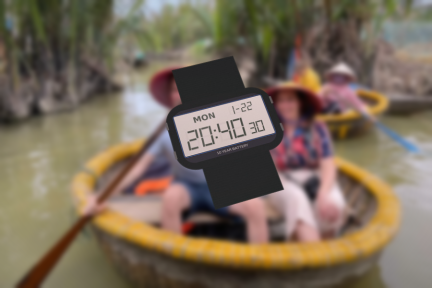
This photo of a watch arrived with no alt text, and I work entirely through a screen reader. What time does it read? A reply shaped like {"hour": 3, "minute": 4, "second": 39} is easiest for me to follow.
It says {"hour": 20, "minute": 40, "second": 30}
